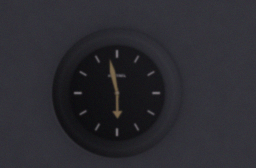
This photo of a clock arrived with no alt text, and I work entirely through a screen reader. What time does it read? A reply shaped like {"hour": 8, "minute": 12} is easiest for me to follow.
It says {"hour": 5, "minute": 58}
